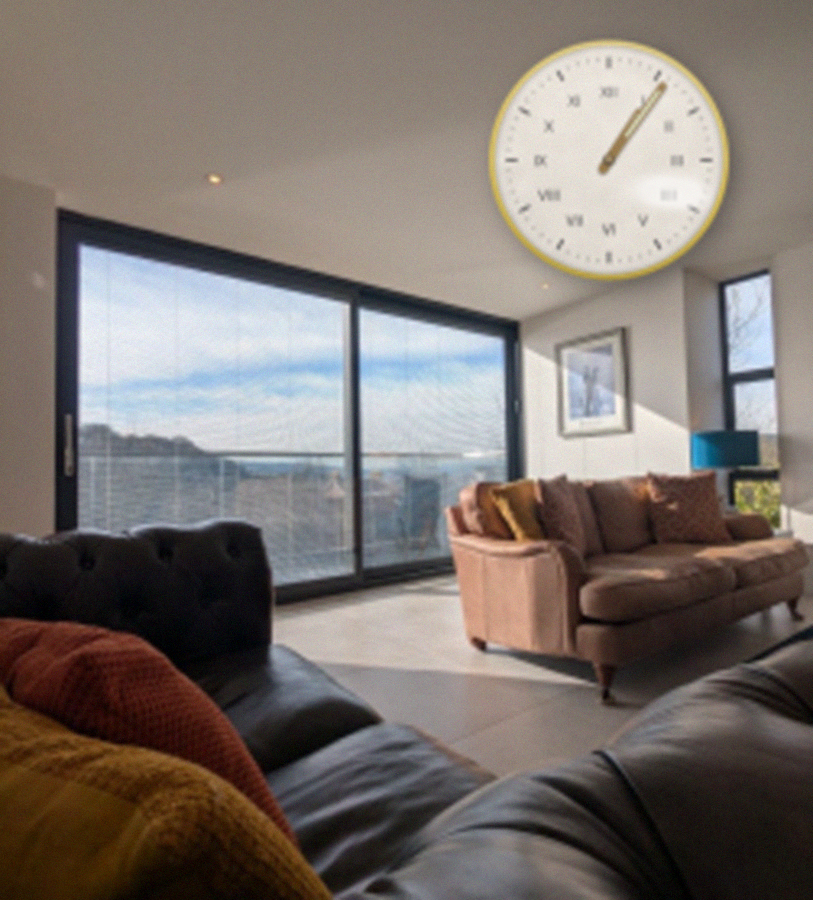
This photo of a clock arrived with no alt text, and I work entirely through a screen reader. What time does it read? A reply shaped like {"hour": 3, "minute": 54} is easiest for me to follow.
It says {"hour": 1, "minute": 6}
